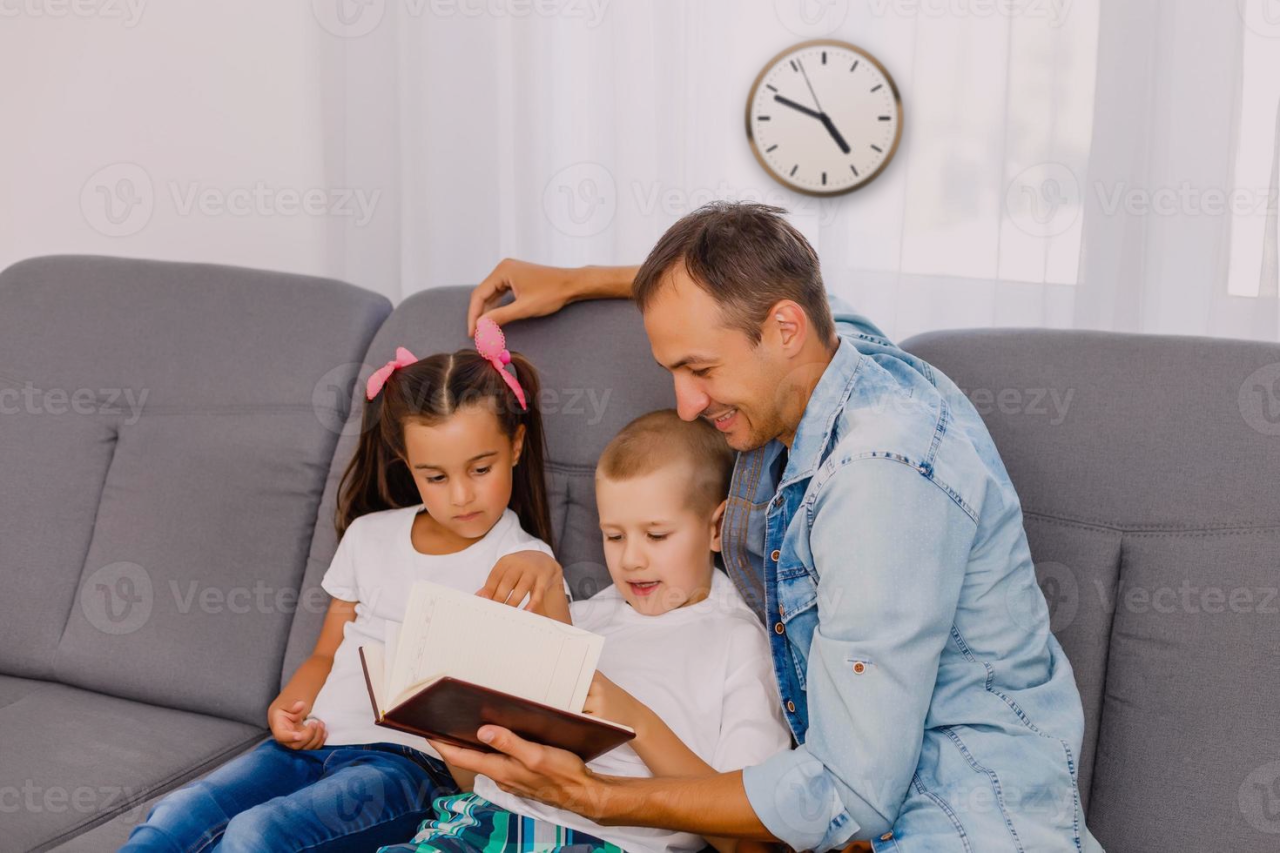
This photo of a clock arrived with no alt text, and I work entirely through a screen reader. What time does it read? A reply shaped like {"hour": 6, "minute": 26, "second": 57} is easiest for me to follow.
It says {"hour": 4, "minute": 48, "second": 56}
